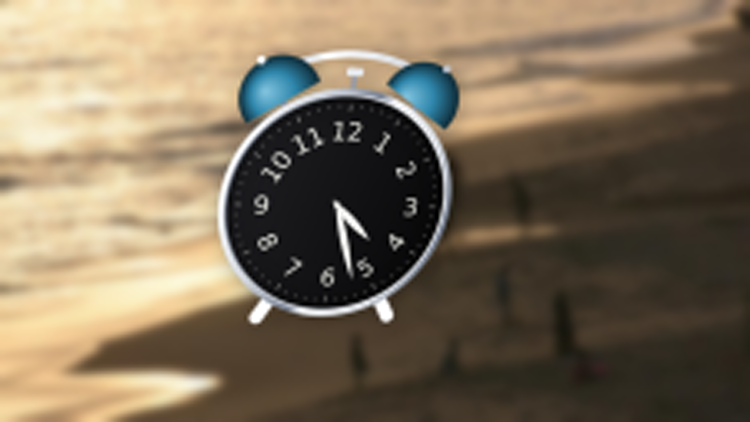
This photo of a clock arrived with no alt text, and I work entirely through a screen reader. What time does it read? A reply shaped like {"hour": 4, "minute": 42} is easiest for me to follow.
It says {"hour": 4, "minute": 27}
